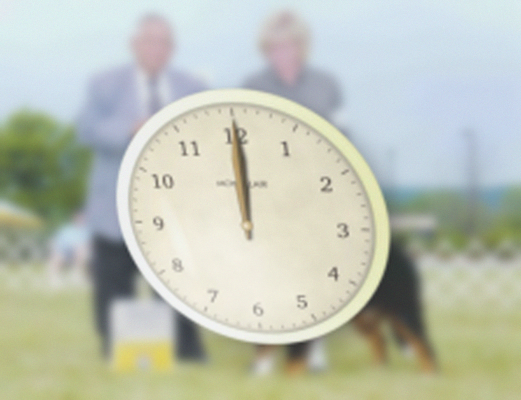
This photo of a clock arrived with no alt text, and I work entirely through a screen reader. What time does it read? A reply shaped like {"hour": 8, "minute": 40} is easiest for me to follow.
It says {"hour": 12, "minute": 0}
